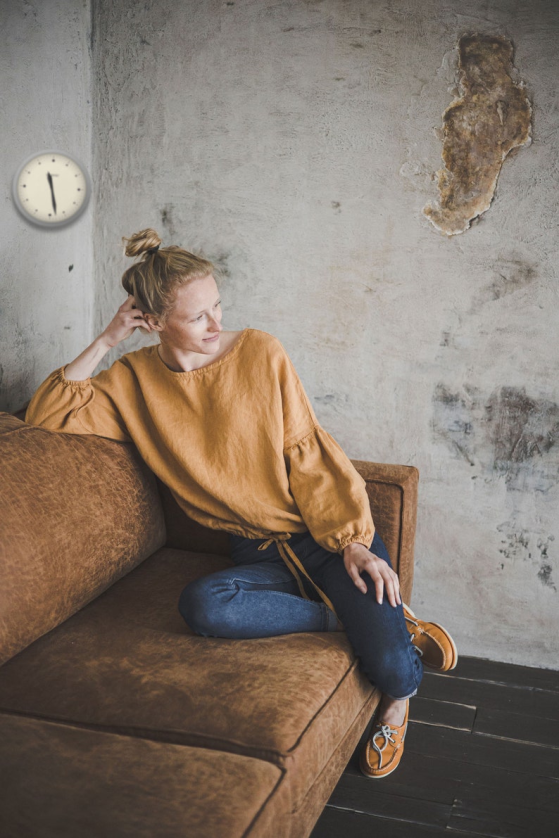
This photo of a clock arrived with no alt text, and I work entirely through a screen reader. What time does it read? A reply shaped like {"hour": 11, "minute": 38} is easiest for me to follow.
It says {"hour": 11, "minute": 28}
